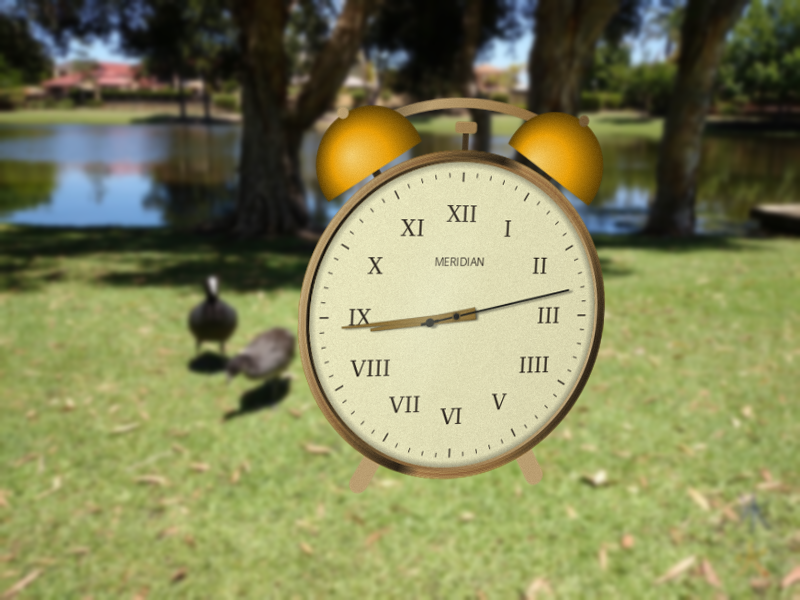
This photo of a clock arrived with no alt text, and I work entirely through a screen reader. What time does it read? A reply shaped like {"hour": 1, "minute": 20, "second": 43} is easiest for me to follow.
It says {"hour": 8, "minute": 44, "second": 13}
